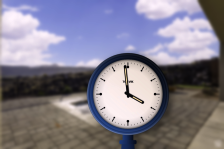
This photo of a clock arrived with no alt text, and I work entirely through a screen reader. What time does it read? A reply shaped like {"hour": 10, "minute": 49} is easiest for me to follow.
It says {"hour": 3, "minute": 59}
